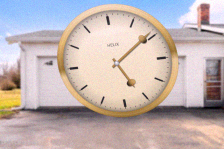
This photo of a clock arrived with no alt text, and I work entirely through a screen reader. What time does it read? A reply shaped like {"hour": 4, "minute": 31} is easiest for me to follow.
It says {"hour": 5, "minute": 9}
